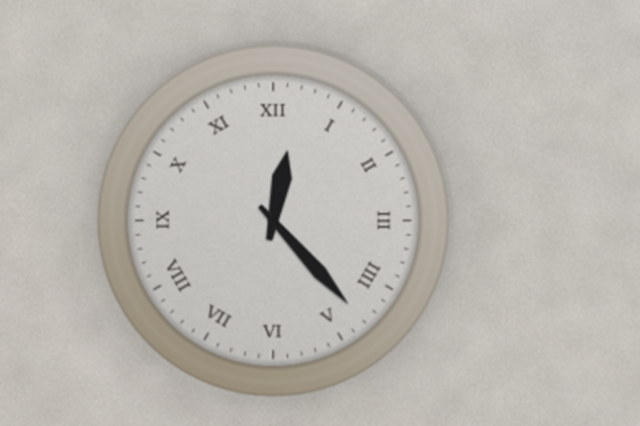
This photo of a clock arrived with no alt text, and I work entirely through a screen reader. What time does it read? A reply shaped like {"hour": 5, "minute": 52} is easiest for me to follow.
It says {"hour": 12, "minute": 23}
